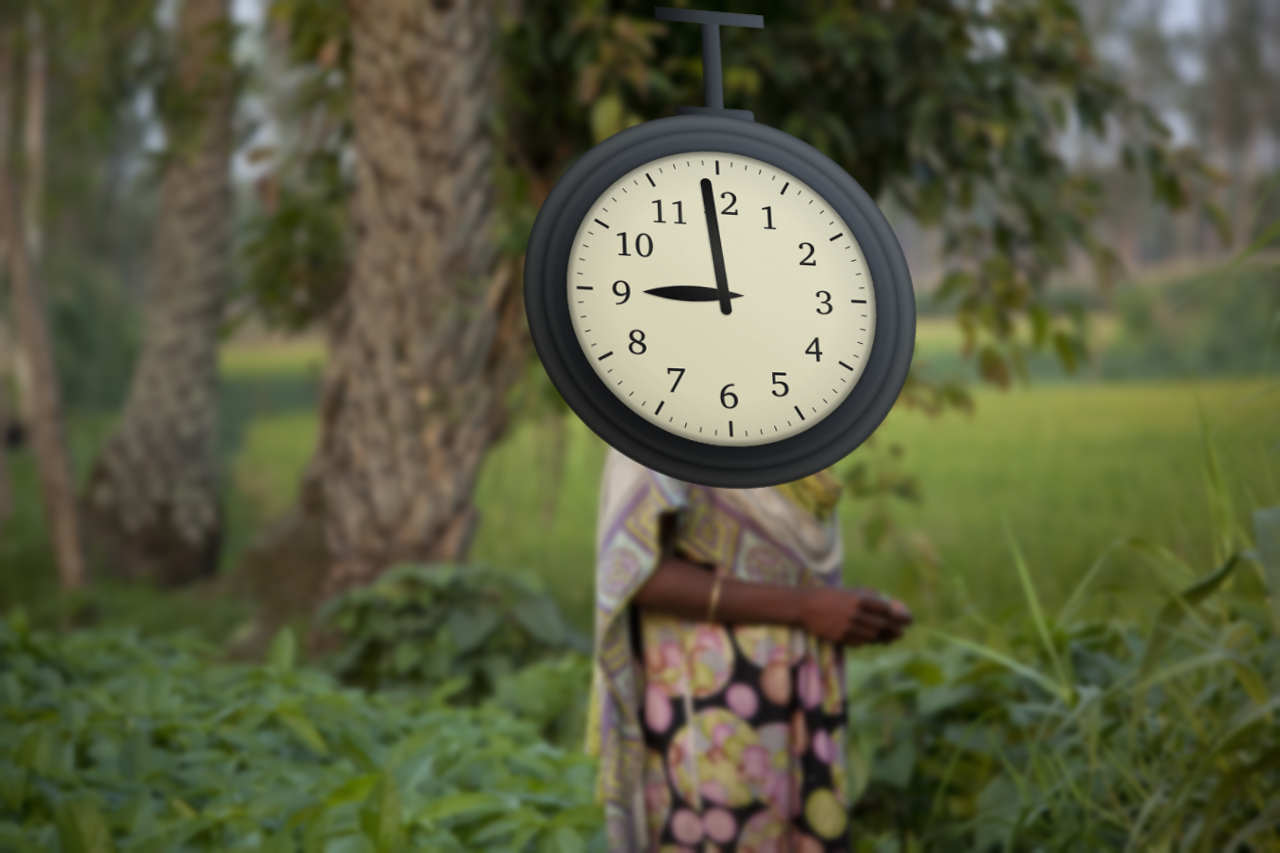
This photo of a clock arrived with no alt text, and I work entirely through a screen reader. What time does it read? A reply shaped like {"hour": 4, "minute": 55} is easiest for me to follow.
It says {"hour": 8, "minute": 59}
